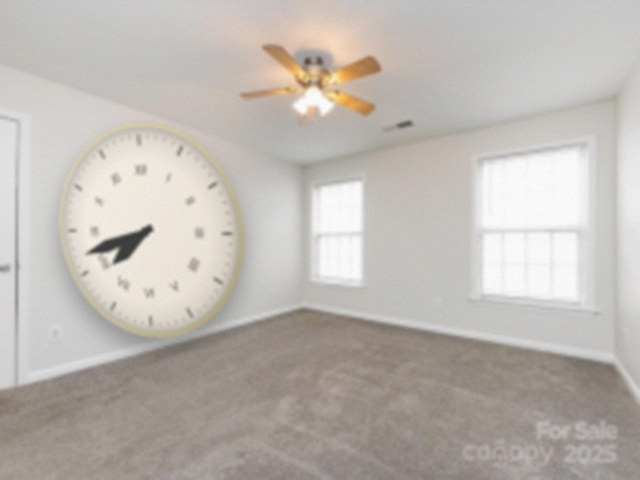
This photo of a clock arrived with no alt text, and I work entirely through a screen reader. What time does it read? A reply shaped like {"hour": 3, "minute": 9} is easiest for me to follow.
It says {"hour": 7, "minute": 42}
